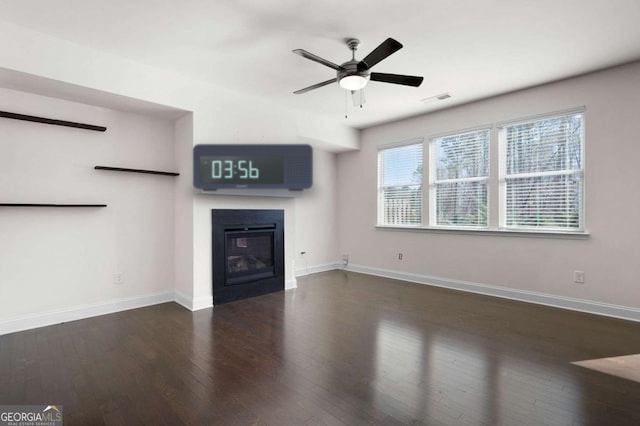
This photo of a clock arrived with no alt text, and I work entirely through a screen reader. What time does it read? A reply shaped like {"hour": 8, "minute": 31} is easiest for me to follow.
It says {"hour": 3, "minute": 56}
